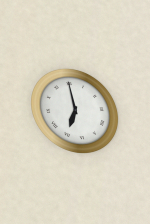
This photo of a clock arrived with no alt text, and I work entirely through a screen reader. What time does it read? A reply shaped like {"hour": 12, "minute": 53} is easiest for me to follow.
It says {"hour": 7, "minute": 0}
